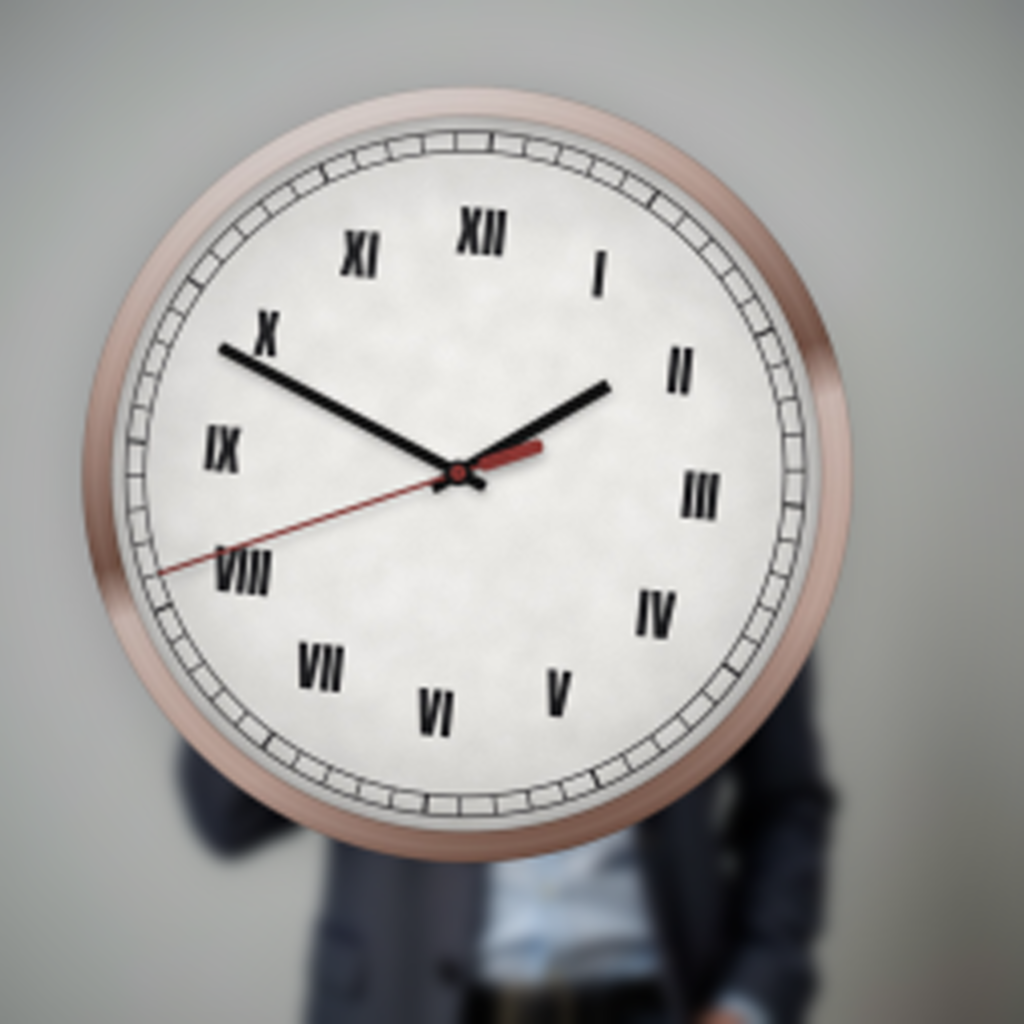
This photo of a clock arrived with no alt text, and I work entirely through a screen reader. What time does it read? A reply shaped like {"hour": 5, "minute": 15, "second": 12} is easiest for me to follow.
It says {"hour": 1, "minute": 48, "second": 41}
